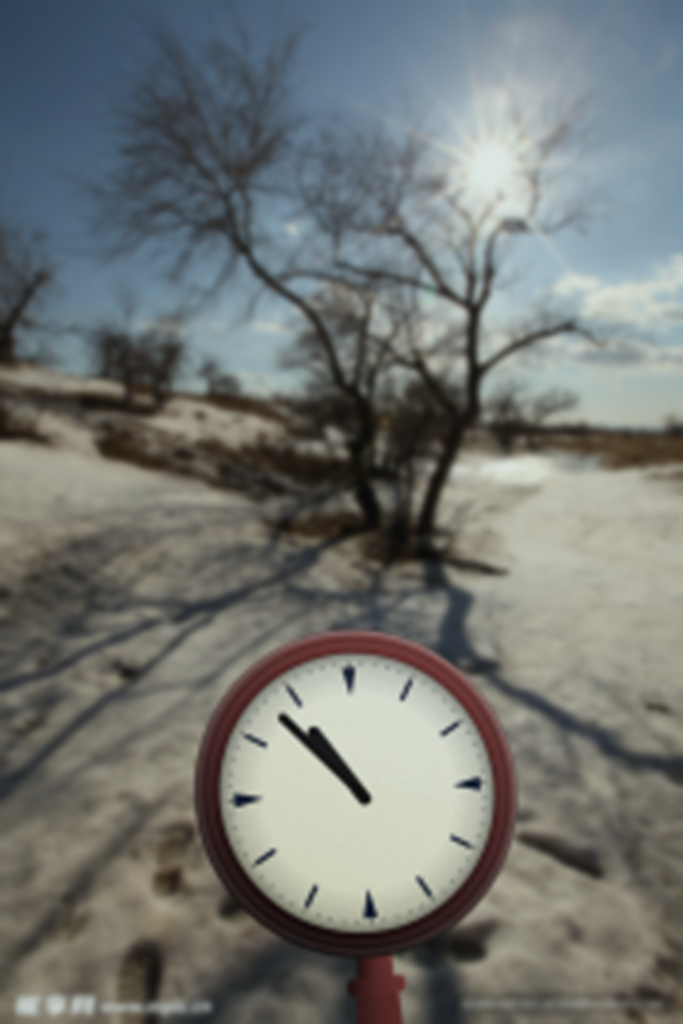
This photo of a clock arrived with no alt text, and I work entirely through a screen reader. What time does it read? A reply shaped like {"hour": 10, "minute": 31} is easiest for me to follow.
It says {"hour": 10, "minute": 53}
